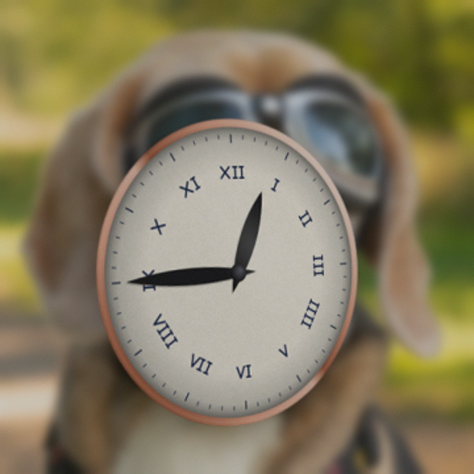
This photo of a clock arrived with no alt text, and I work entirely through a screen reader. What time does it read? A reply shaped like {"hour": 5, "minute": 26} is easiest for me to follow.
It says {"hour": 12, "minute": 45}
